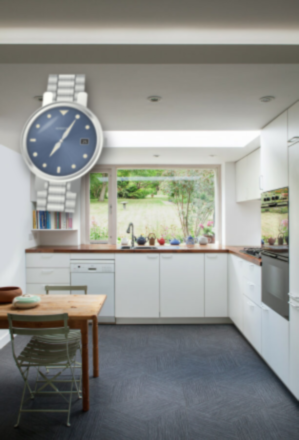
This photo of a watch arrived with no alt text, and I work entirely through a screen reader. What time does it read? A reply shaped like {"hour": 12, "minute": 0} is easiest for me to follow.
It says {"hour": 7, "minute": 5}
